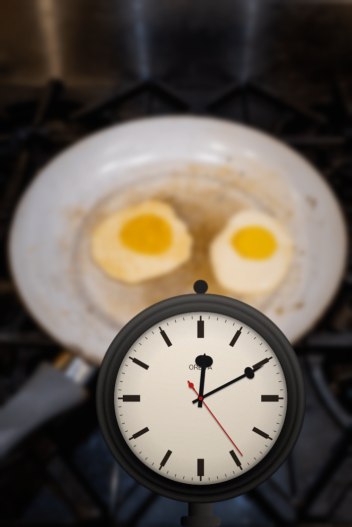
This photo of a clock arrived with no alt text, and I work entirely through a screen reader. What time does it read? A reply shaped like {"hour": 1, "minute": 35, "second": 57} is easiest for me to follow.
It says {"hour": 12, "minute": 10, "second": 24}
